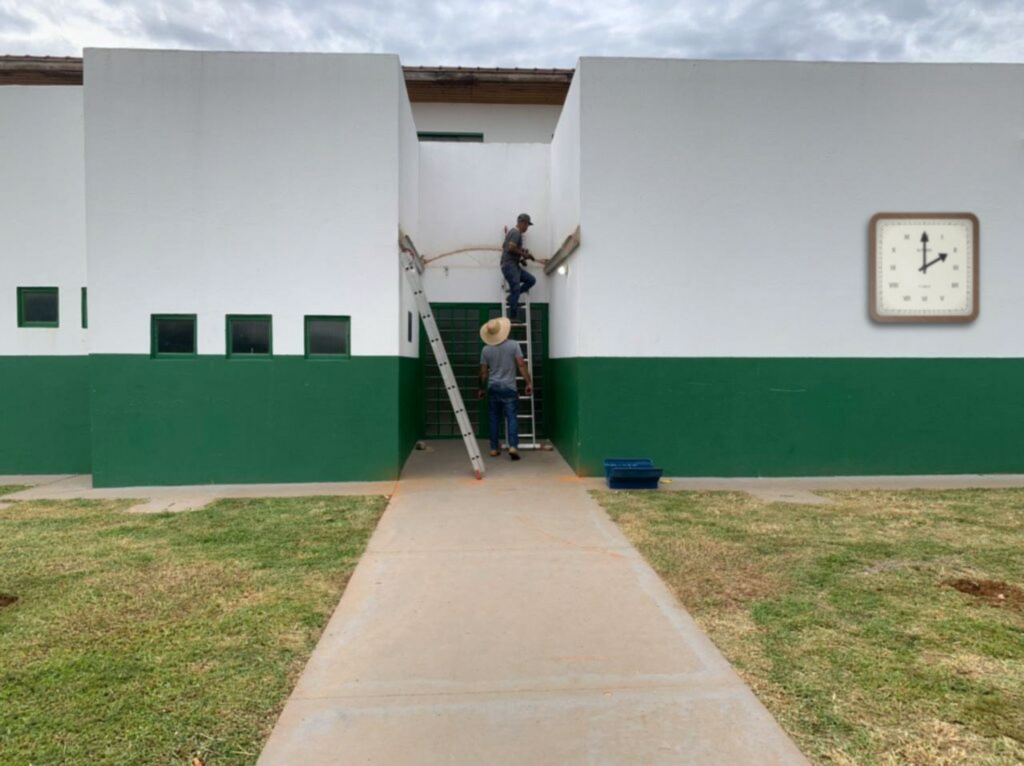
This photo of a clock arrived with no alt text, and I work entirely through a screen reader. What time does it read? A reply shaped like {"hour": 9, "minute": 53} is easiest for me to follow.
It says {"hour": 2, "minute": 0}
